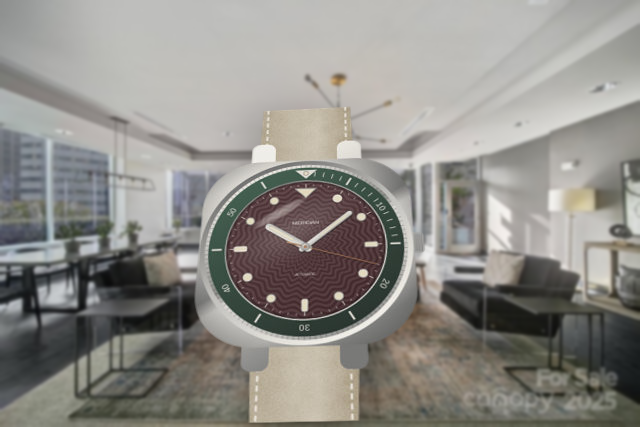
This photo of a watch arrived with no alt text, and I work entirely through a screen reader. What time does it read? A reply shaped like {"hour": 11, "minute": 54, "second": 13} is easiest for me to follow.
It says {"hour": 10, "minute": 8, "second": 18}
